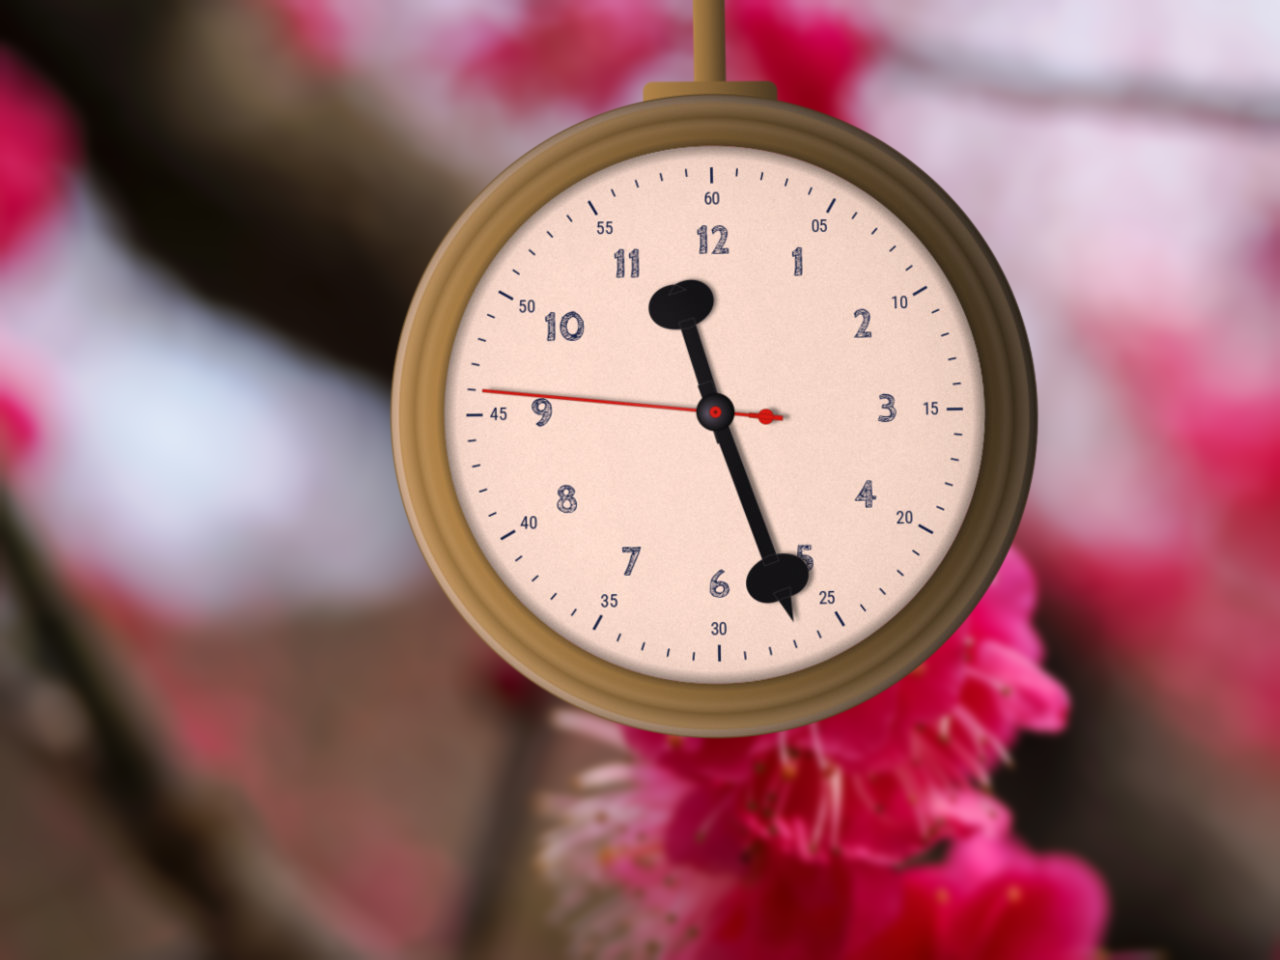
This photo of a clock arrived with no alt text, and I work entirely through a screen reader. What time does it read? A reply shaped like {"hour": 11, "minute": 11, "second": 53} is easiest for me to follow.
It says {"hour": 11, "minute": 26, "second": 46}
